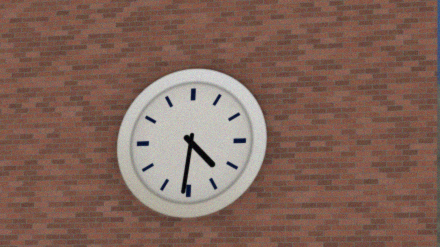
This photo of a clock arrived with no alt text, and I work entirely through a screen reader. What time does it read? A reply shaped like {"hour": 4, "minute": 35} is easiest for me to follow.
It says {"hour": 4, "minute": 31}
